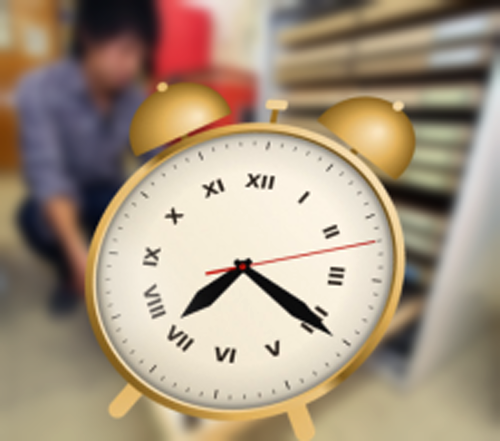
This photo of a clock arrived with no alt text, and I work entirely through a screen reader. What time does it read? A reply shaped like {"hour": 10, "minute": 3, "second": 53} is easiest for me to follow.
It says {"hour": 7, "minute": 20, "second": 12}
